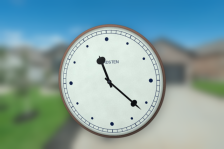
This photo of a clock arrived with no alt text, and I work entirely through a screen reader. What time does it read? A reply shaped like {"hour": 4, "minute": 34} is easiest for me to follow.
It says {"hour": 11, "minute": 22}
